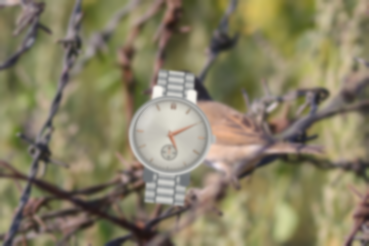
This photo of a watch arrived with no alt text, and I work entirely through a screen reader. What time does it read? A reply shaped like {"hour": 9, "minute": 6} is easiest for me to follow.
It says {"hour": 5, "minute": 10}
